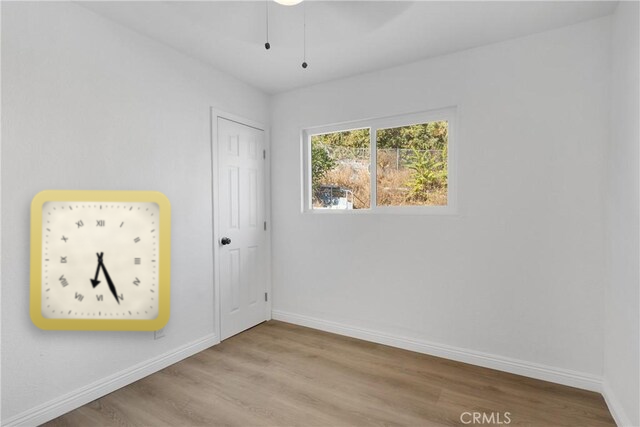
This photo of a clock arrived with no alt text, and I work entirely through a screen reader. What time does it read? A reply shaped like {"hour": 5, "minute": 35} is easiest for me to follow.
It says {"hour": 6, "minute": 26}
